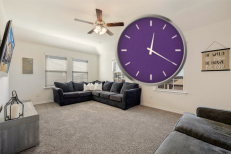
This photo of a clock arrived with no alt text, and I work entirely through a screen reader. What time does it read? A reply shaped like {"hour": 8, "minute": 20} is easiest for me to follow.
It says {"hour": 12, "minute": 20}
